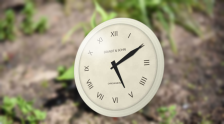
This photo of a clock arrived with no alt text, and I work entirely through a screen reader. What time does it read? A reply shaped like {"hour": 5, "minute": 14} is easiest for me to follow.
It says {"hour": 5, "minute": 10}
